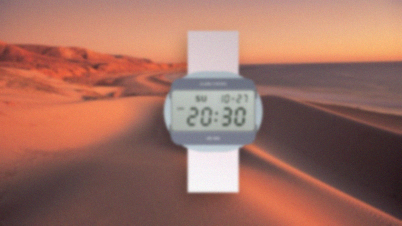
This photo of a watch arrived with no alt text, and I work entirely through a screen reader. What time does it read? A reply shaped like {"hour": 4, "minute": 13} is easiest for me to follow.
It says {"hour": 20, "minute": 30}
